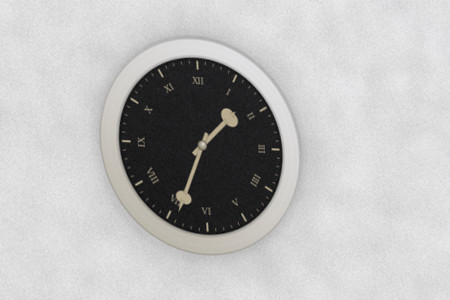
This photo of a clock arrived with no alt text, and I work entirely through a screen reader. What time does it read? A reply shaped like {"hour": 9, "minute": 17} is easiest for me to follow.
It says {"hour": 1, "minute": 34}
